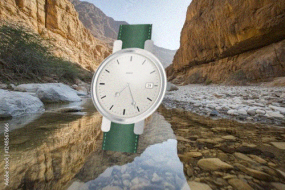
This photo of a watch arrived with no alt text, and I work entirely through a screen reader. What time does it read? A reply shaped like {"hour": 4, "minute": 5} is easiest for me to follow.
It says {"hour": 7, "minute": 26}
